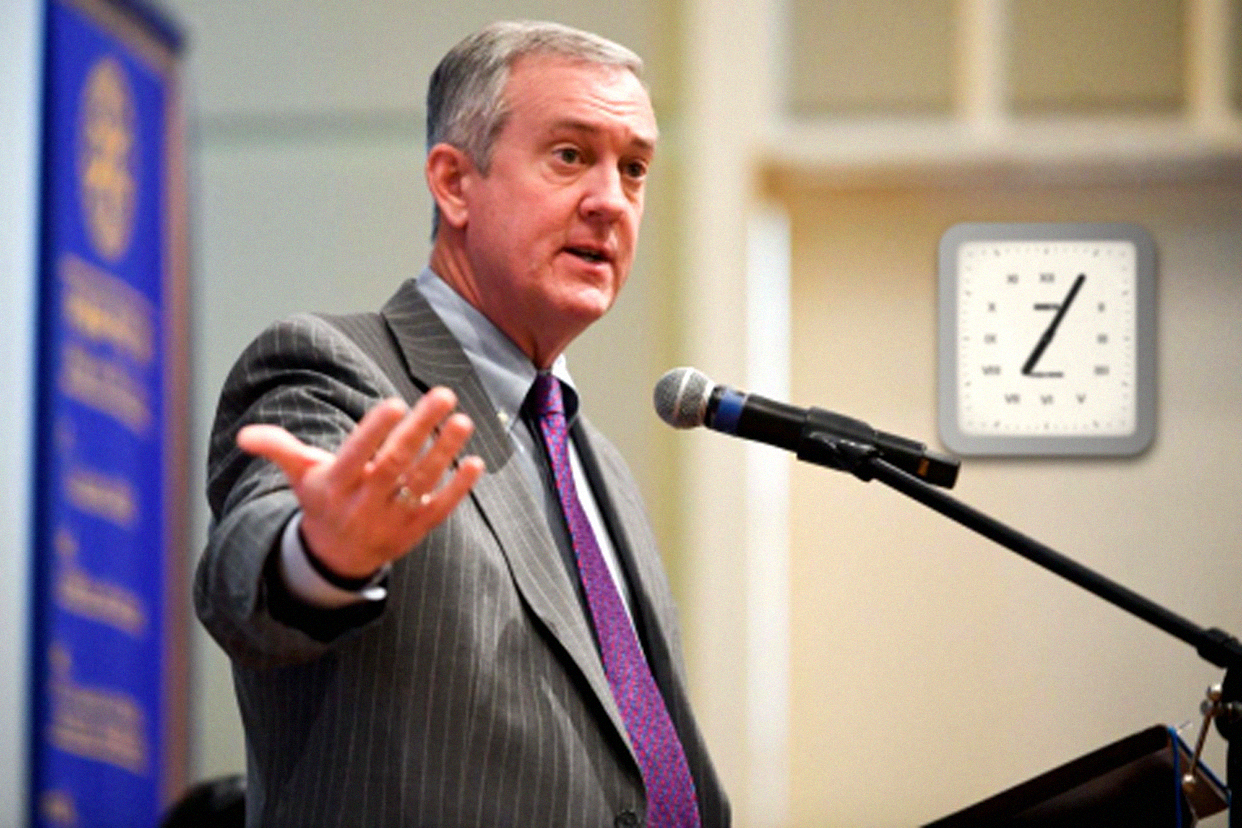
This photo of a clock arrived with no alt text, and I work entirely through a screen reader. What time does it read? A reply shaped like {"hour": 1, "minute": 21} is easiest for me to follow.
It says {"hour": 7, "minute": 5}
